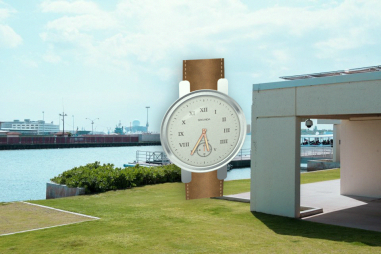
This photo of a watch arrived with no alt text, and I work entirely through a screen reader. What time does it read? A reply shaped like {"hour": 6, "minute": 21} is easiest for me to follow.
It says {"hour": 5, "minute": 35}
